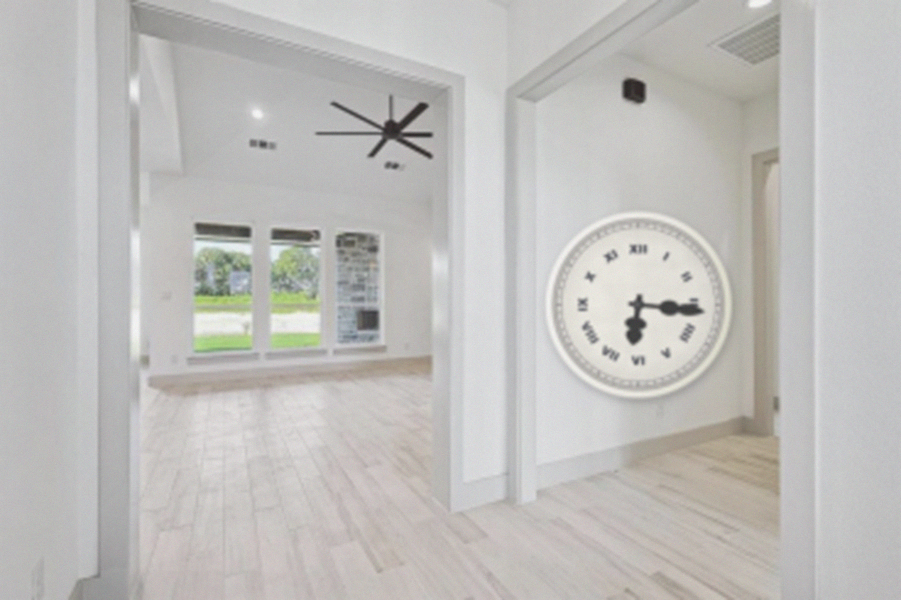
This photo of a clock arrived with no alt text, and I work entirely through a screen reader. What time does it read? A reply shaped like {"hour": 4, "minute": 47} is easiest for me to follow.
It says {"hour": 6, "minute": 16}
